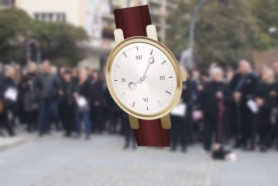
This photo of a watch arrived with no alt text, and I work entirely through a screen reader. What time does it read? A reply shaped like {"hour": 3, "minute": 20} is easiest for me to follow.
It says {"hour": 8, "minute": 6}
